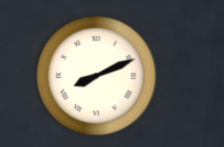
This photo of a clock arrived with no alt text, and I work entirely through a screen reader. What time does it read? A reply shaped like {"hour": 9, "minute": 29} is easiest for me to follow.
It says {"hour": 8, "minute": 11}
